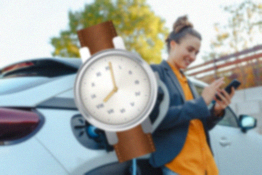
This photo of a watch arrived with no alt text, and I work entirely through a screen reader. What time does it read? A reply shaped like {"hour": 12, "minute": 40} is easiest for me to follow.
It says {"hour": 8, "minute": 1}
